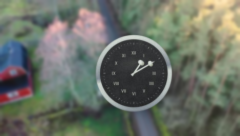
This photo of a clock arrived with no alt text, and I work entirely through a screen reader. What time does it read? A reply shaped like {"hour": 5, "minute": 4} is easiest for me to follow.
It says {"hour": 1, "minute": 10}
